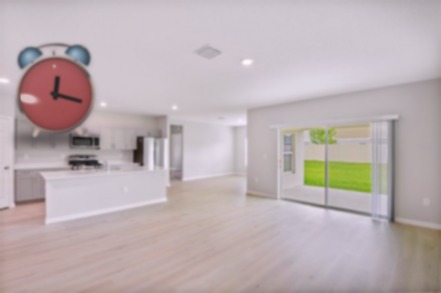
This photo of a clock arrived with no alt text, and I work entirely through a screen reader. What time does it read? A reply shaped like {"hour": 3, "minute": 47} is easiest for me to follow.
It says {"hour": 12, "minute": 18}
